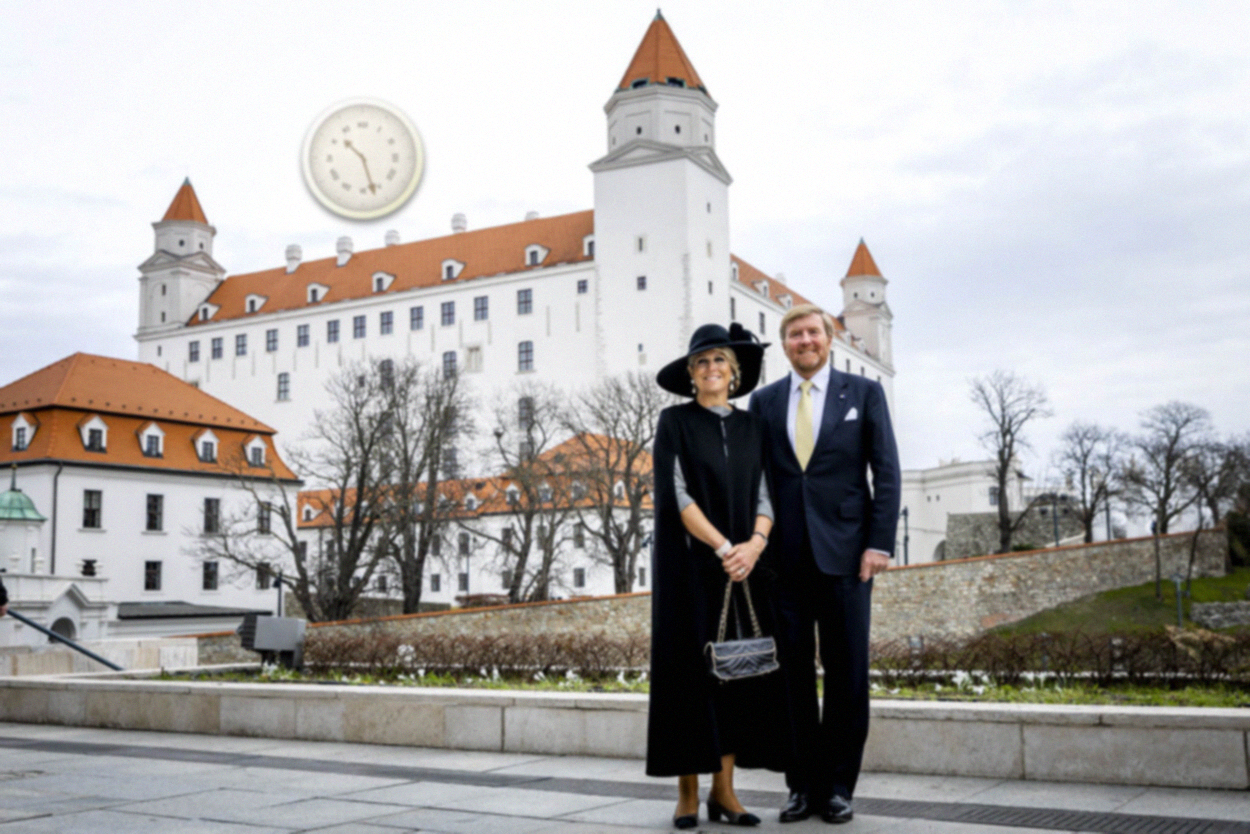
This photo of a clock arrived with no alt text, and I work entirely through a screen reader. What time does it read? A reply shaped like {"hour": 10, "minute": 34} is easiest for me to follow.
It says {"hour": 10, "minute": 27}
